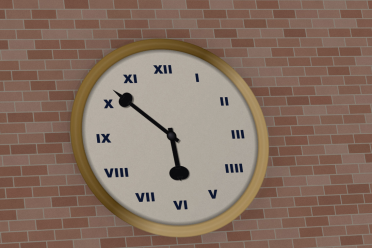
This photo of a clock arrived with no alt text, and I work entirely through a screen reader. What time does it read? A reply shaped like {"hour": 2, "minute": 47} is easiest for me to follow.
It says {"hour": 5, "minute": 52}
